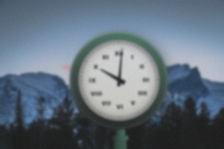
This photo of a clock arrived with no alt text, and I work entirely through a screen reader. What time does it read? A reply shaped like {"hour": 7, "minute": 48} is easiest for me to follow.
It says {"hour": 10, "minute": 1}
